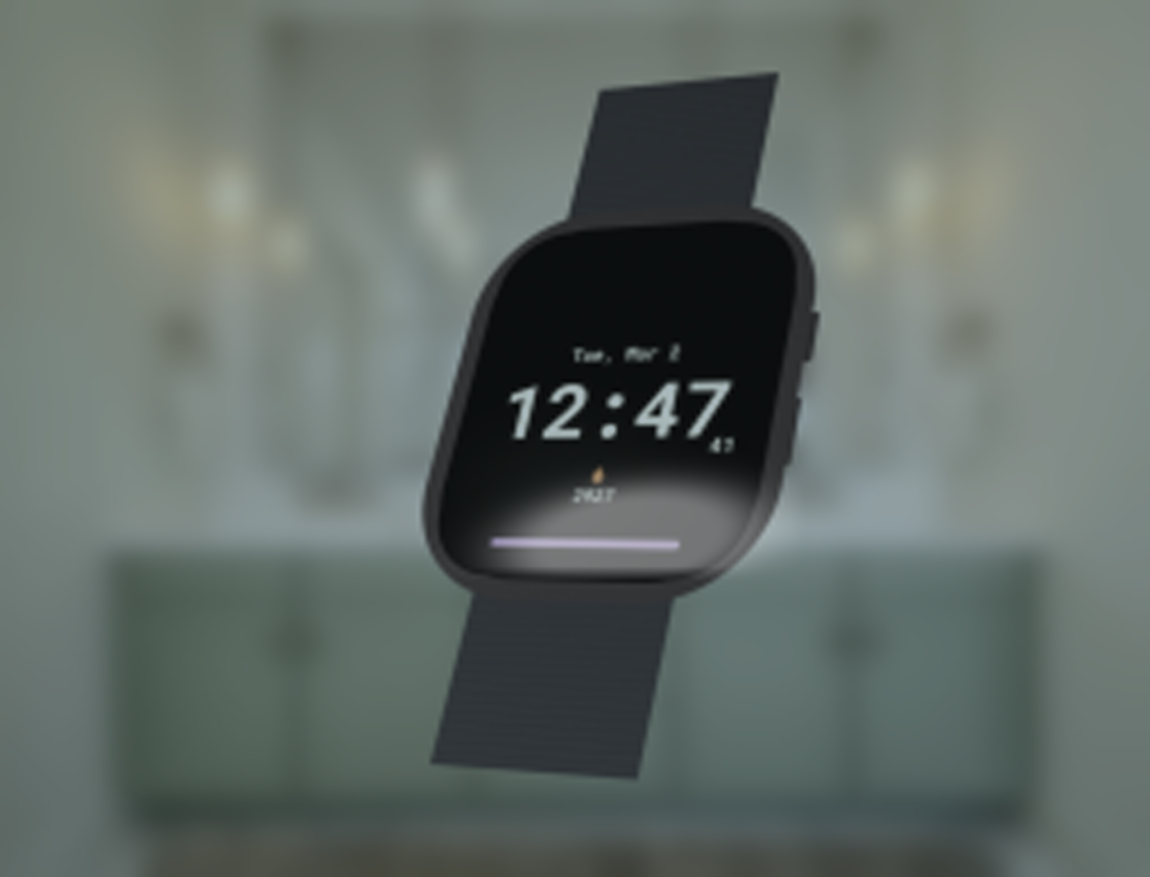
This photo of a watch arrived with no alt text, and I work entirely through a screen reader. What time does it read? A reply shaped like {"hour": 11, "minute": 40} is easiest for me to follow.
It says {"hour": 12, "minute": 47}
